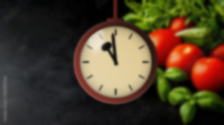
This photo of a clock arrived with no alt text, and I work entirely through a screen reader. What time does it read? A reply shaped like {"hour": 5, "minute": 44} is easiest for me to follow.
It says {"hour": 10, "minute": 59}
